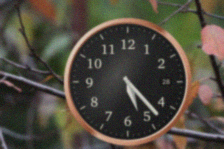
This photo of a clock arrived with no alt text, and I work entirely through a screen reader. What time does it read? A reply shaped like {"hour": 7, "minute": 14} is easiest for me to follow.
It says {"hour": 5, "minute": 23}
